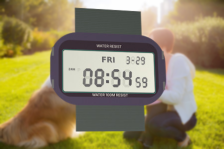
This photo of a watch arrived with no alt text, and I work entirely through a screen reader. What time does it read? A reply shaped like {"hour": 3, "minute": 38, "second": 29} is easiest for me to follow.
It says {"hour": 8, "minute": 54, "second": 59}
